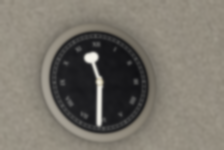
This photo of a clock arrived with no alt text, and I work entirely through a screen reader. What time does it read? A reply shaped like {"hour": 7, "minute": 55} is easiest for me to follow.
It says {"hour": 11, "minute": 31}
